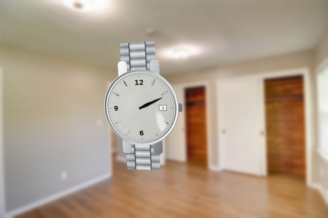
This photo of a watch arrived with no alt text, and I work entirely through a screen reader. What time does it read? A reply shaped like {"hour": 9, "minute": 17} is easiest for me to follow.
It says {"hour": 2, "minute": 11}
